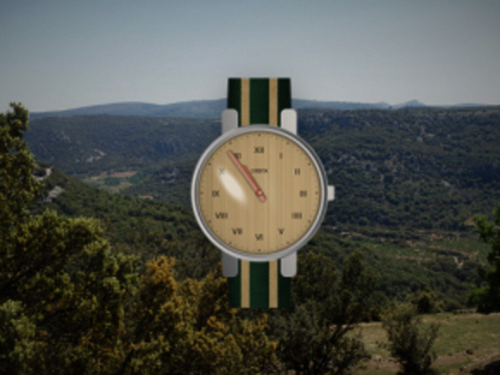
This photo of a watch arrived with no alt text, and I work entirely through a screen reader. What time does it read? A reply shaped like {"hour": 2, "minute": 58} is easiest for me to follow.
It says {"hour": 10, "minute": 54}
